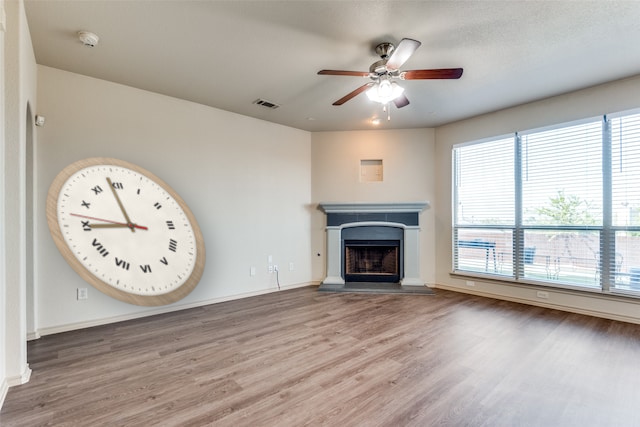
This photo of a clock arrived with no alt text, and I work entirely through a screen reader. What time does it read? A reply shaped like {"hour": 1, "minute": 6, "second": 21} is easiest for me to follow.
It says {"hour": 8, "minute": 58, "second": 47}
